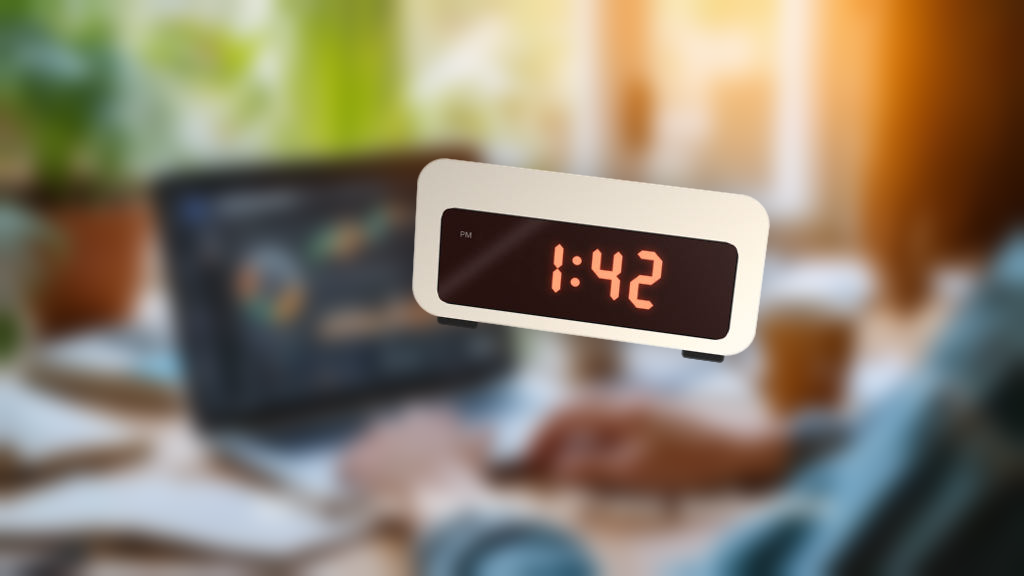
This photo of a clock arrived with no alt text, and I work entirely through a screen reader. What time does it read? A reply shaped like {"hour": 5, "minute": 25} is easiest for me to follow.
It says {"hour": 1, "minute": 42}
